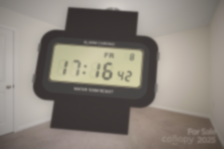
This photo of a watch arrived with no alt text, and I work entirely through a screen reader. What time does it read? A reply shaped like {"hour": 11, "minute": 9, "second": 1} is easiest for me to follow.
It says {"hour": 17, "minute": 16, "second": 42}
